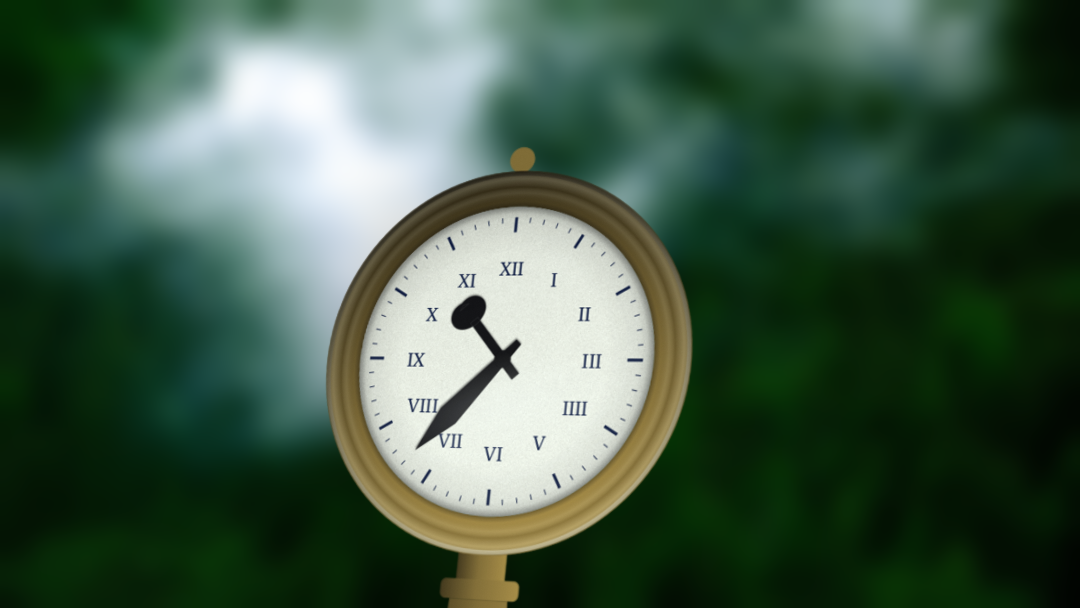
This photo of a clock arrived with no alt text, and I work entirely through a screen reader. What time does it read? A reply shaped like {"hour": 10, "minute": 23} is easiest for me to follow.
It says {"hour": 10, "minute": 37}
